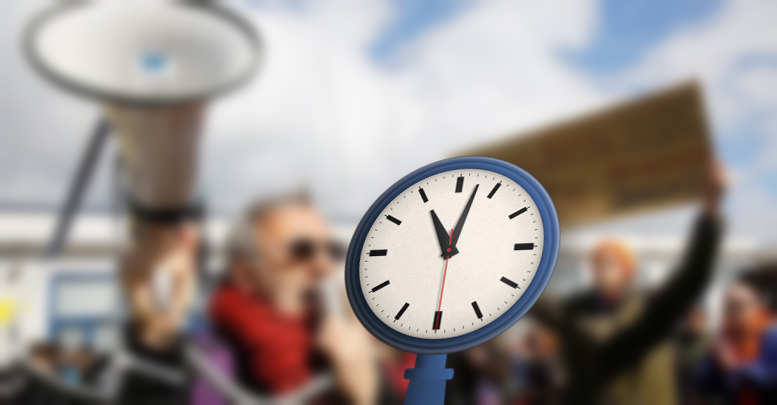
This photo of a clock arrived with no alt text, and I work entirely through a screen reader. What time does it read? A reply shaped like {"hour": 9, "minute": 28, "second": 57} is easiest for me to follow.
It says {"hour": 11, "minute": 2, "second": 30}
